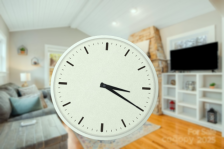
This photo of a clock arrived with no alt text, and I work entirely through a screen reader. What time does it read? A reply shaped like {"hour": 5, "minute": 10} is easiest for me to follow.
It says {"hour": 3, "minute": 20}
